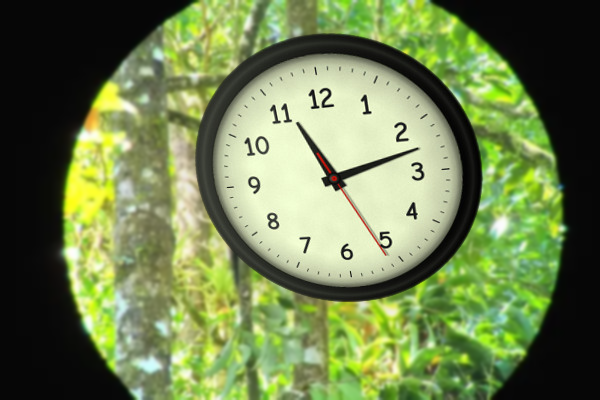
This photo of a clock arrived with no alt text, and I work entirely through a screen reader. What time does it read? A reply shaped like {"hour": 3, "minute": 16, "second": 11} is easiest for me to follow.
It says {"hour": 11, "minute": 12, "second": 26}
